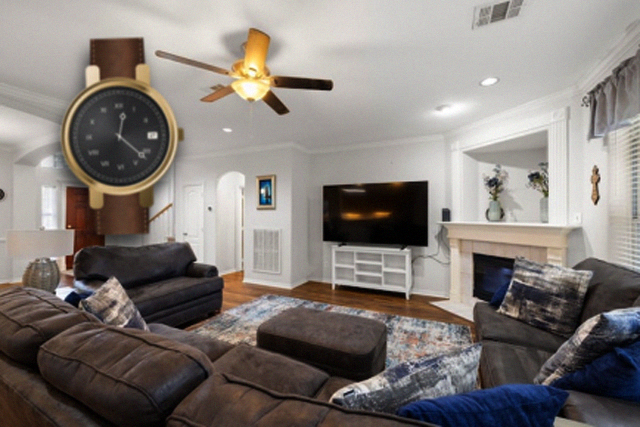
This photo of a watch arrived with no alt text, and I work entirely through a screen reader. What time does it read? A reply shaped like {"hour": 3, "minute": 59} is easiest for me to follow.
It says {"hour": 12, "minute": 22}
